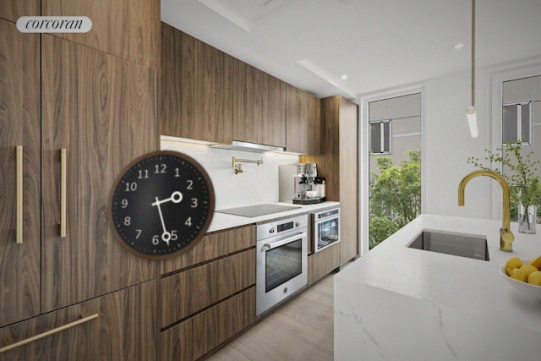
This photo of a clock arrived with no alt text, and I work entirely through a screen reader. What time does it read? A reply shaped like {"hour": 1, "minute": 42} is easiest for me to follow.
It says {"hour": 2, "minute": 27}
